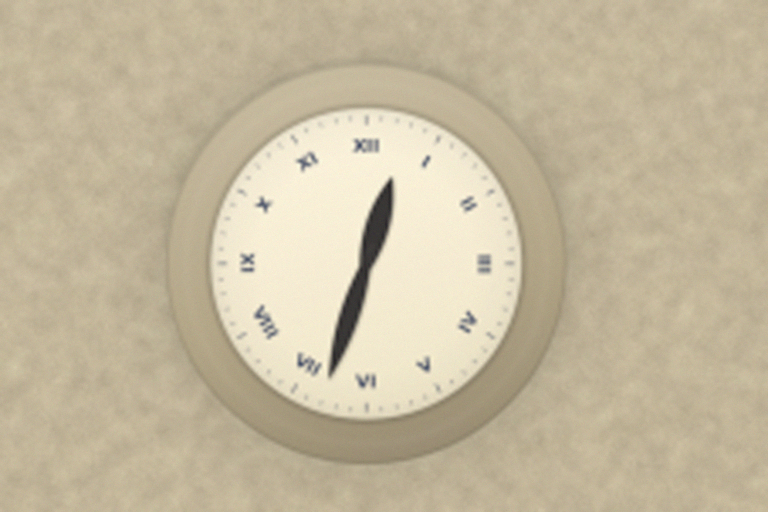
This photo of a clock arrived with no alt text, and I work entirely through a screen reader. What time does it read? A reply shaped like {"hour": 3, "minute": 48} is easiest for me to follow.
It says {"hour": 12, "minute": 33}
